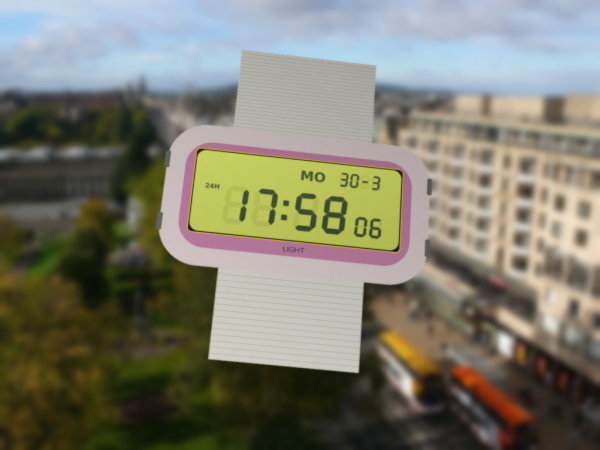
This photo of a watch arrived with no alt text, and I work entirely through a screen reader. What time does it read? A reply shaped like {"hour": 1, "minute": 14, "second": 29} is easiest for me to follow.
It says {"hour": 17, "minute": 58, "second": 6}
